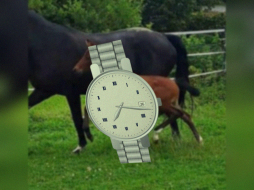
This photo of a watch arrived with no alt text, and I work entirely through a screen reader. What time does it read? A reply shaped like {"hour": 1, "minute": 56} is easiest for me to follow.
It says {"hour": 7, "minute": 17}
